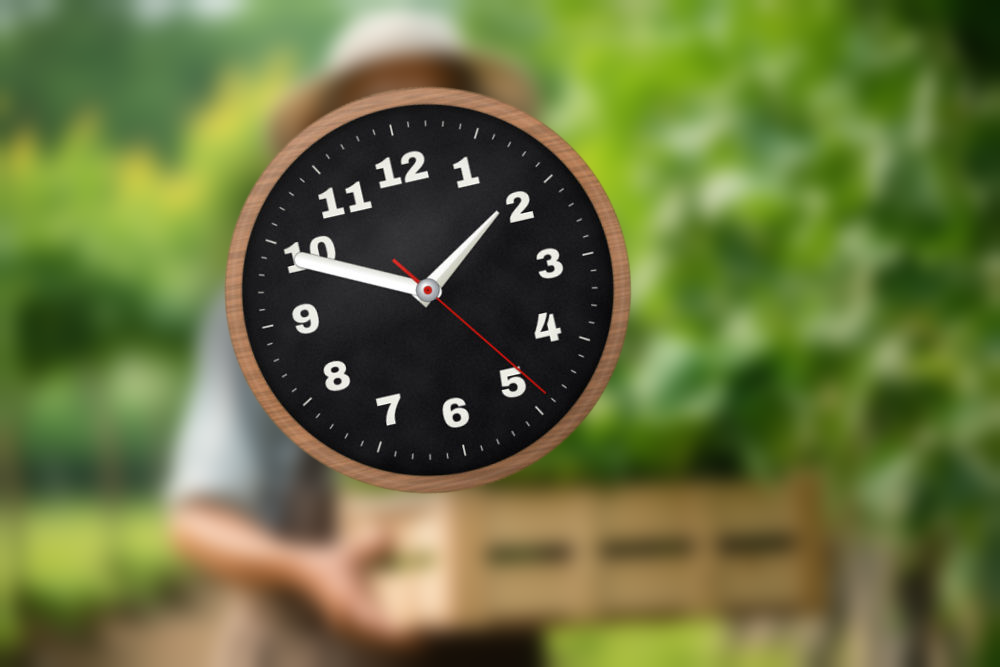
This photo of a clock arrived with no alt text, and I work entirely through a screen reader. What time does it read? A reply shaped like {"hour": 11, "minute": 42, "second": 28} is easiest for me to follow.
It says {"hour": 1, "minute": 49, "second": 24}
